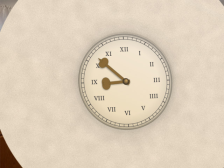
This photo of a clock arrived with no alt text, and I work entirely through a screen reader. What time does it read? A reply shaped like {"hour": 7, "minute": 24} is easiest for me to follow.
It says {"hour": 8, "minute": 52}
